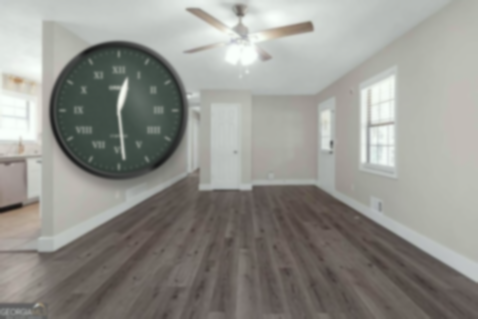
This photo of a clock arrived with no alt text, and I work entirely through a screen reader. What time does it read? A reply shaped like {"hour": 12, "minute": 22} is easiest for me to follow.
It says {"hour": 12, "minute": 29}
